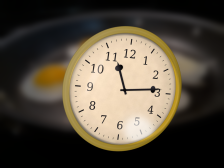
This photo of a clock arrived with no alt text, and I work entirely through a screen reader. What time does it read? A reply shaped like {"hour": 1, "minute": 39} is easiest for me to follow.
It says {"hour": 11, "minute": 14}
